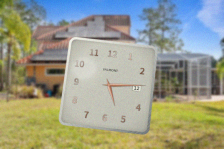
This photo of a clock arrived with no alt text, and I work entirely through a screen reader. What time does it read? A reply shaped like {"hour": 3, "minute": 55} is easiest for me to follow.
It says {"hour": 5, "minute": 14}
